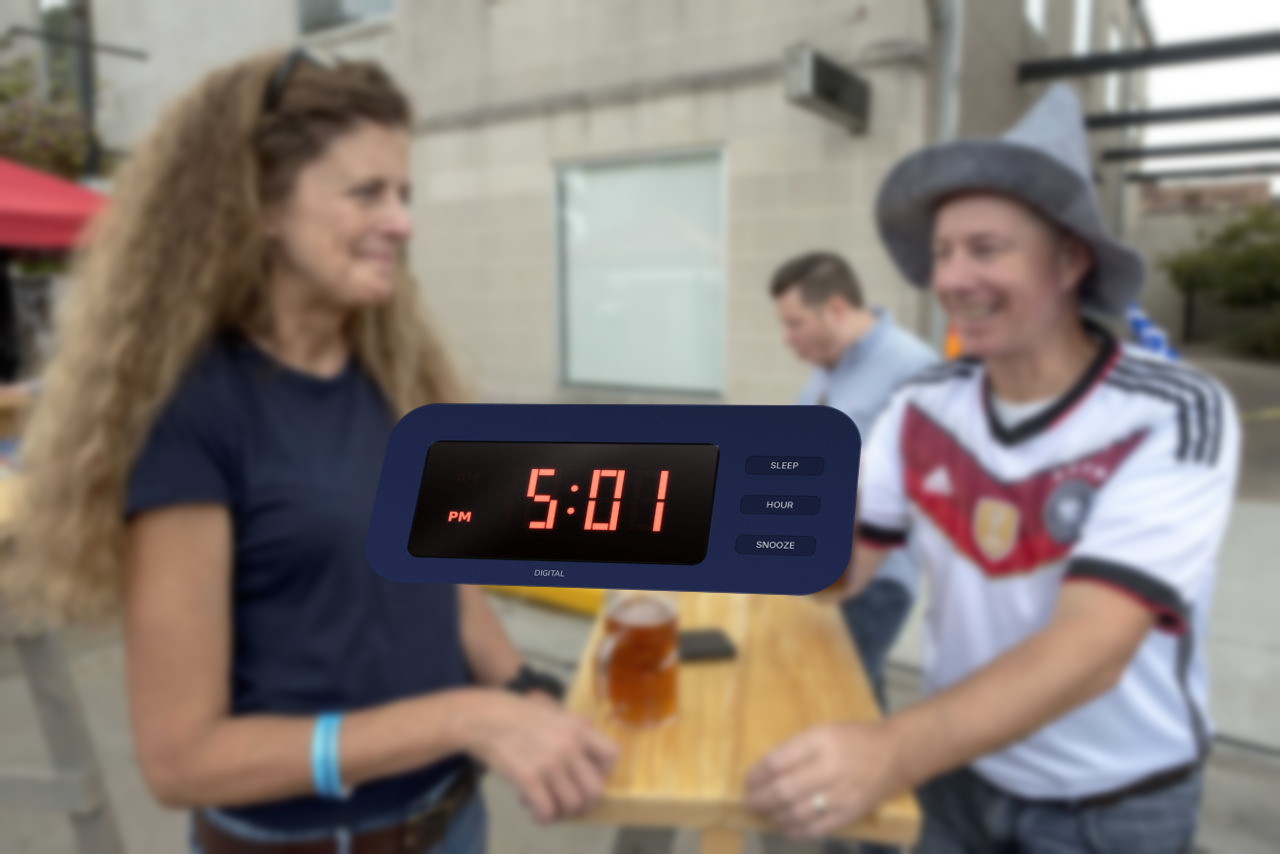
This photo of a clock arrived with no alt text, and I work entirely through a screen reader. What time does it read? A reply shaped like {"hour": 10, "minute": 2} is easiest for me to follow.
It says {"hour": 5, "minute": 1}
